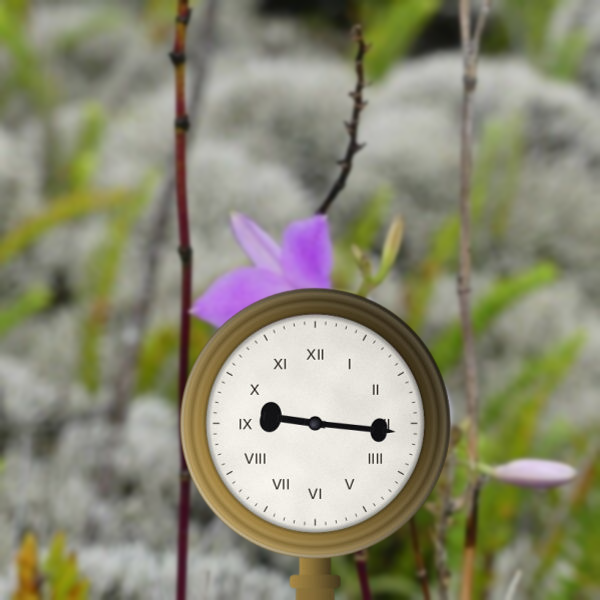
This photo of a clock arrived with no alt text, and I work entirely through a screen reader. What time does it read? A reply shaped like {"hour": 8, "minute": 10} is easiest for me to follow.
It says {"hour": 9, "minute": 16}
